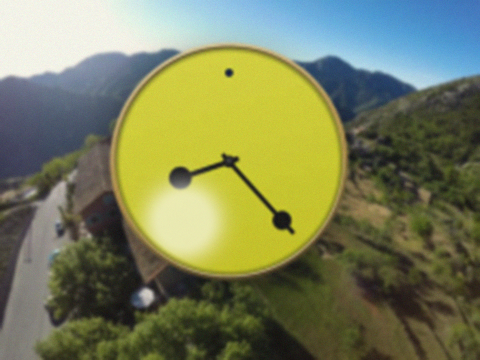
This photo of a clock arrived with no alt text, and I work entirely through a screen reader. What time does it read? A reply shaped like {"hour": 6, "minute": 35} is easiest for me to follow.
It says {"hour": 8, "minute": 23}
